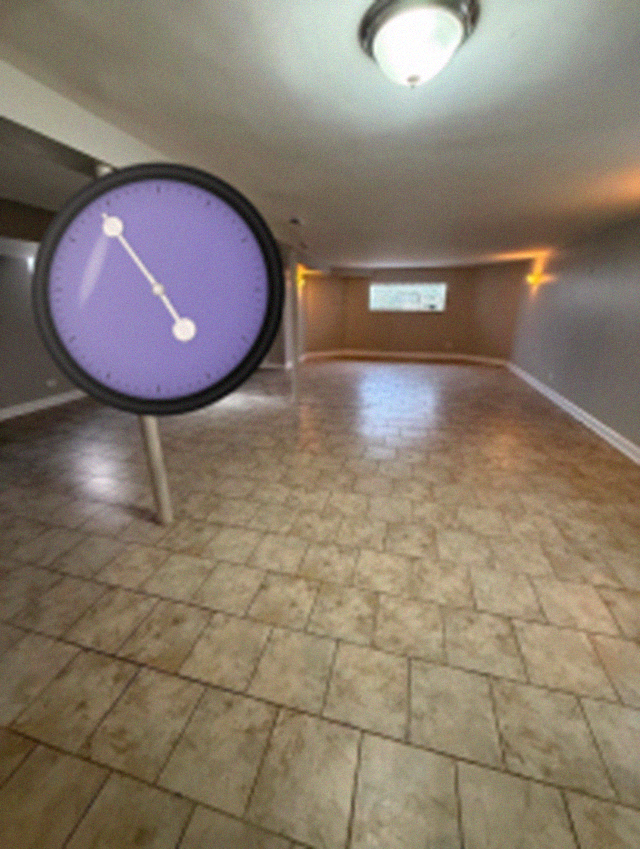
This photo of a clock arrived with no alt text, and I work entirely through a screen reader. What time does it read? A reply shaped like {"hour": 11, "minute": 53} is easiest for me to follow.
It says {"hour": 4, "minute": 54}
